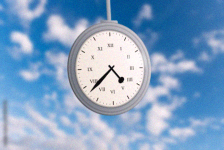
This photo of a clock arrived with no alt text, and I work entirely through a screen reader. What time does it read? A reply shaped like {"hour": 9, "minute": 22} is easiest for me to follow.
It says {"hour": 4, "minute": 38}
